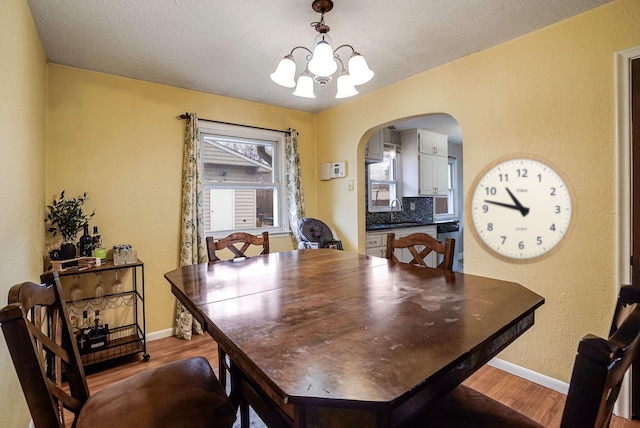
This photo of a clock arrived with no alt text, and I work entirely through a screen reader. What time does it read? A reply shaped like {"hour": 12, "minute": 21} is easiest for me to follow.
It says {"hour": 10, "minute": 47}
